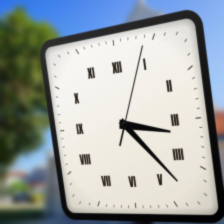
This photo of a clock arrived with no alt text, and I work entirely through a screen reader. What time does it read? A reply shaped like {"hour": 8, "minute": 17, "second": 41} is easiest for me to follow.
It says {"hour": 3, "minute": 23, "second": 4}
